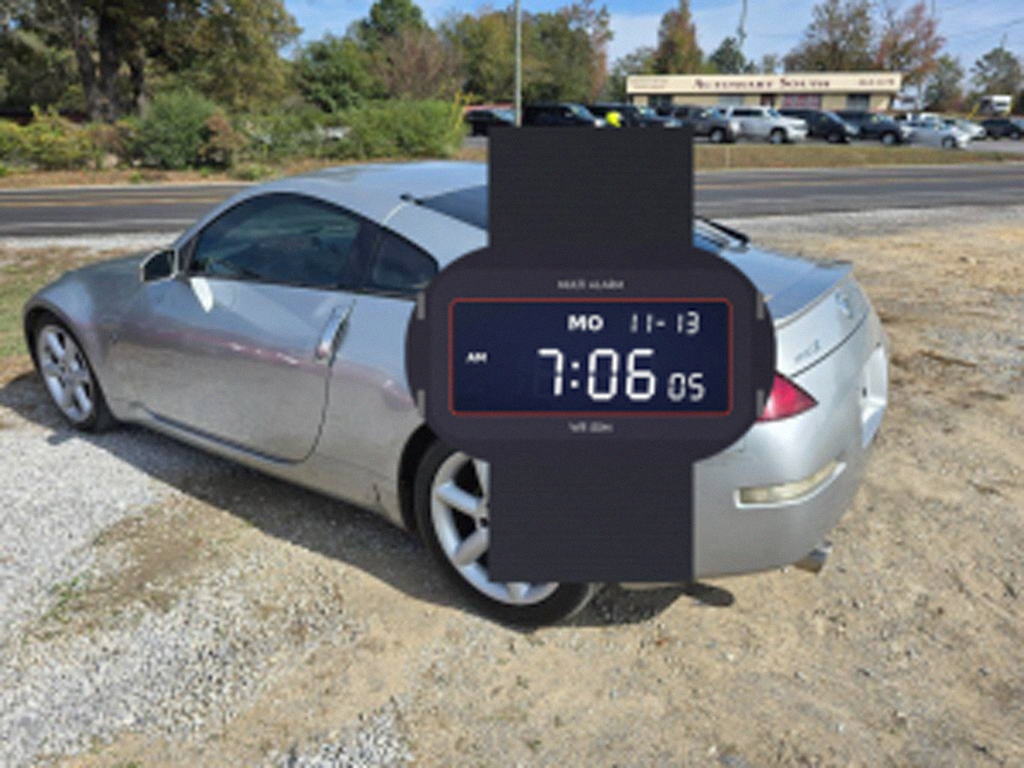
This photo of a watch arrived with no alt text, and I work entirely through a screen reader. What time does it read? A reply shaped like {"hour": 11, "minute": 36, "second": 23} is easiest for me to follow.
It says {"hour": 7, "minute": 6, "second": 5}
